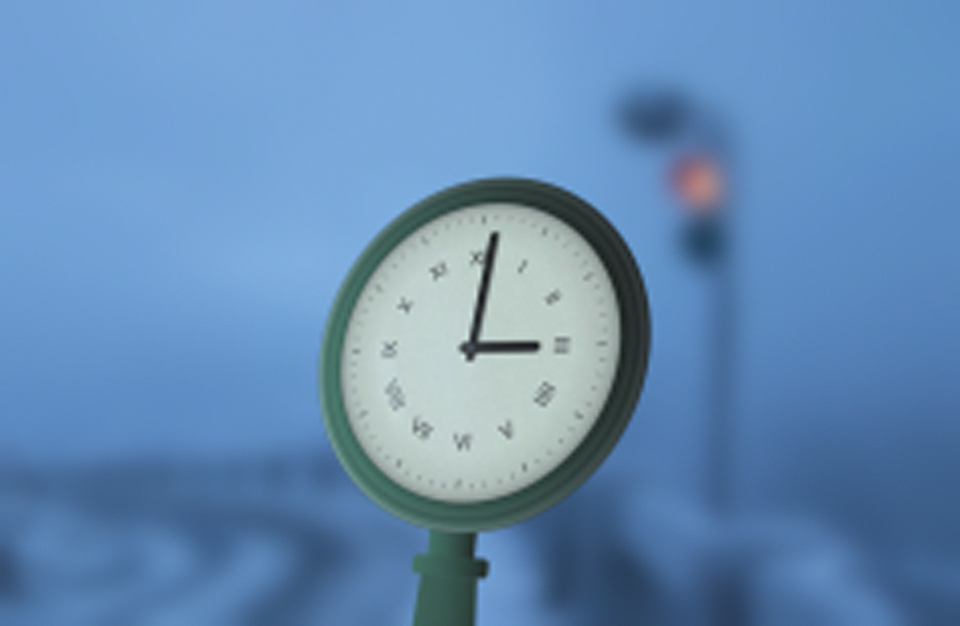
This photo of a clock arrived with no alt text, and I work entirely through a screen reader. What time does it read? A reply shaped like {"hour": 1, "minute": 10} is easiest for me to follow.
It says {"hour": 3, "minute": 1}
